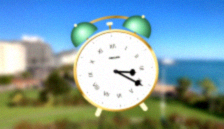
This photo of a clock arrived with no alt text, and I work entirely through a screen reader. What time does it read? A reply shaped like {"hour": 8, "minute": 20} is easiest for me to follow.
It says {"hour": 3, "minute": 21}
